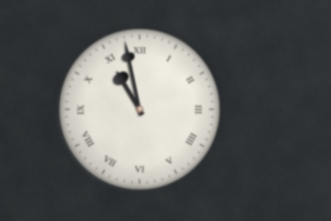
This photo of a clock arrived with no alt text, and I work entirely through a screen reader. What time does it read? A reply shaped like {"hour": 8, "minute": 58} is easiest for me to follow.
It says {"hour": 10, "minute": 58}
